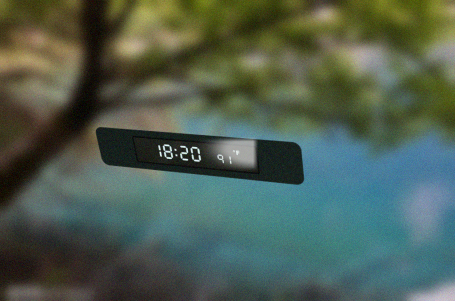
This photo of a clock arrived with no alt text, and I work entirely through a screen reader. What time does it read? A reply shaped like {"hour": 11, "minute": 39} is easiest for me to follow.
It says {"hour": 18, "minute": 20}
